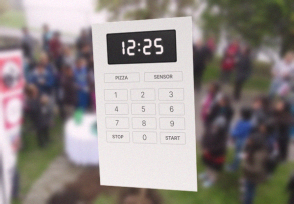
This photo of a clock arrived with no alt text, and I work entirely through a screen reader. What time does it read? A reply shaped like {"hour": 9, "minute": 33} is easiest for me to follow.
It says {"hour": 12, "minute": 25}
